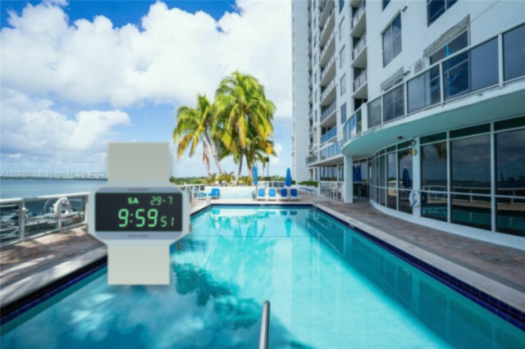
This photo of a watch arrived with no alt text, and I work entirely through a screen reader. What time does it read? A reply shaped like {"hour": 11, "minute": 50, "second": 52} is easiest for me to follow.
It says {"hour": 9, "minute": 59, "second": 51}
